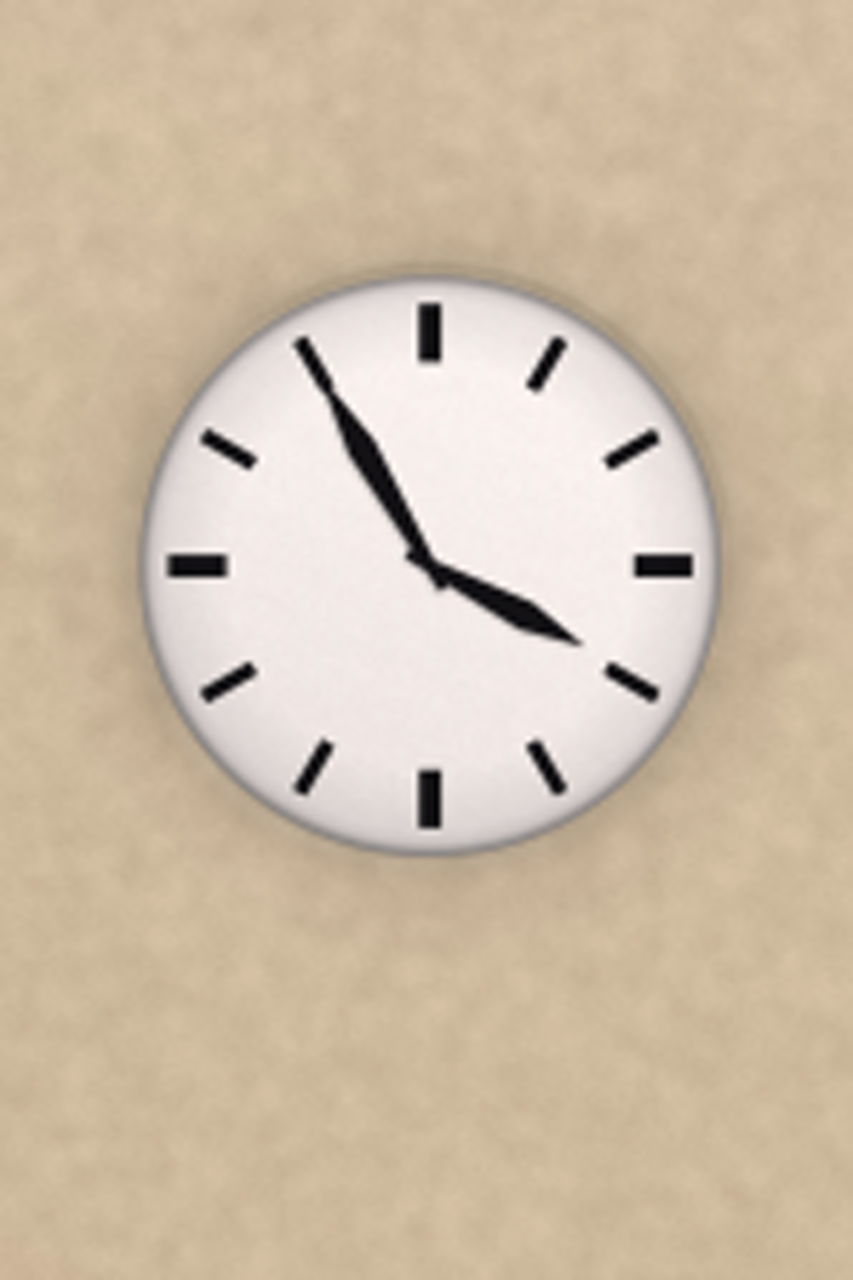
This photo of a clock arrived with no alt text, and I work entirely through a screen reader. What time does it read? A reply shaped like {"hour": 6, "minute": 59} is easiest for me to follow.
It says {"hour": 3, "minute": 55}
